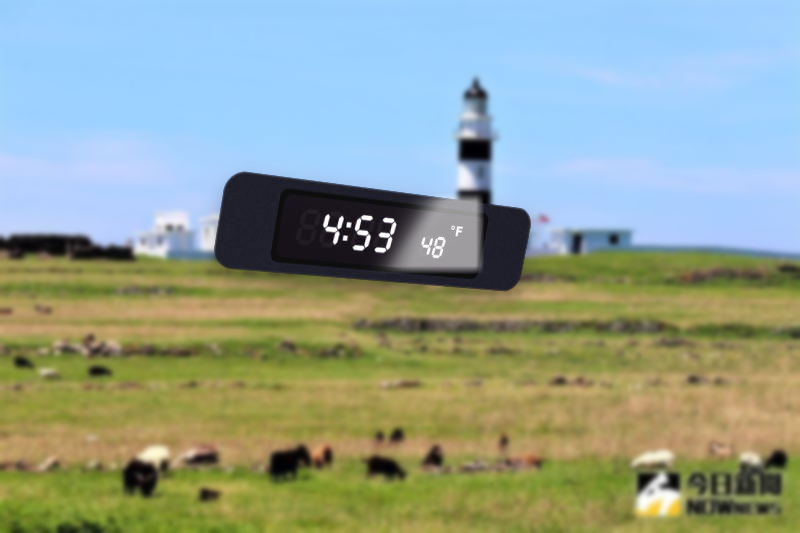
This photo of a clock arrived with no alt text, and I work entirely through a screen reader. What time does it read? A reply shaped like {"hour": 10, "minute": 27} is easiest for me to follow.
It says {"hour": 4, "minute": 53}
